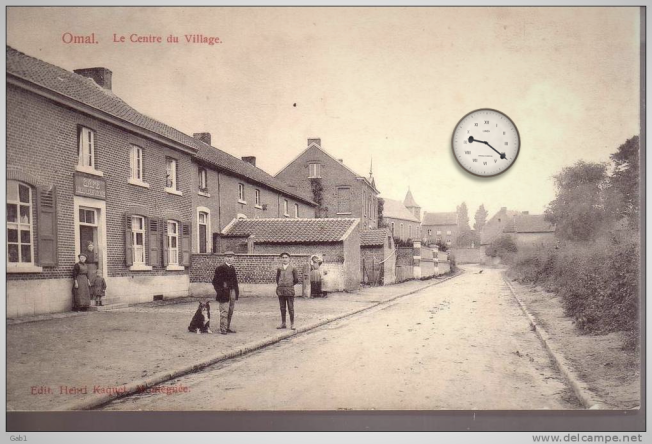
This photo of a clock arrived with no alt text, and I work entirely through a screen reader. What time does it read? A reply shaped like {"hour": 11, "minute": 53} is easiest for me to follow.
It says {"hour": 9, "minute": 21}
